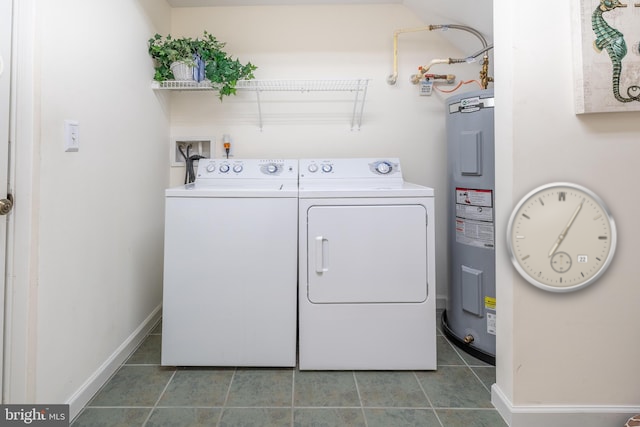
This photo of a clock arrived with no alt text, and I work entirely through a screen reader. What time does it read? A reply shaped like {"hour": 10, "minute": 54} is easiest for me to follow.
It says {"hour": 7, "minute": 5}
